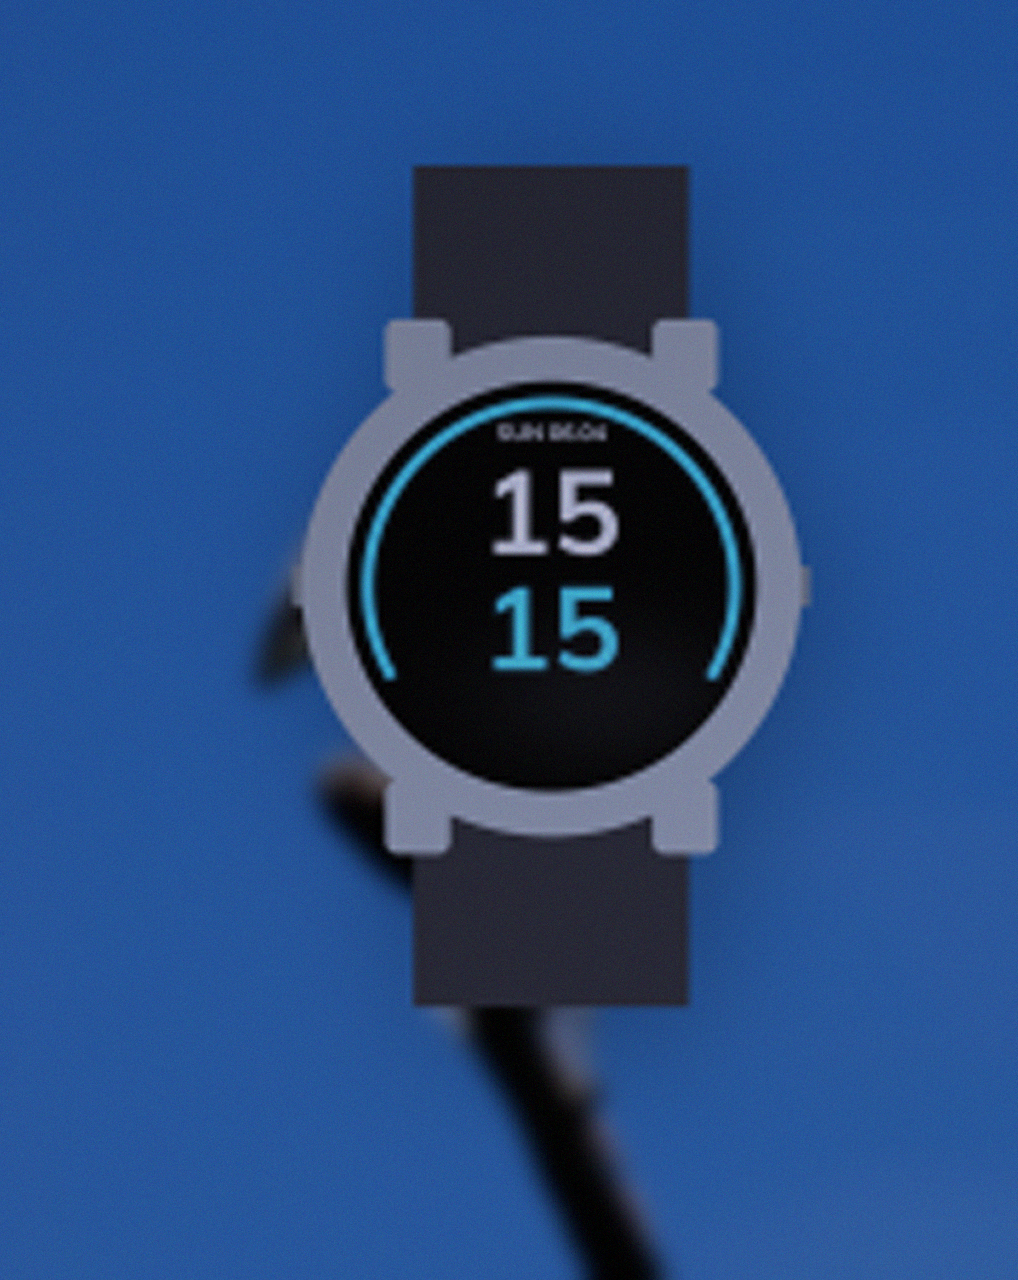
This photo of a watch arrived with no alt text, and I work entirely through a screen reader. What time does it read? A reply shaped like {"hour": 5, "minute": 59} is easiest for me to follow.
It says {"hour": 15, "minute": 15}
